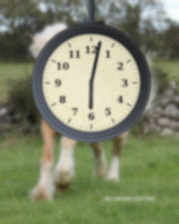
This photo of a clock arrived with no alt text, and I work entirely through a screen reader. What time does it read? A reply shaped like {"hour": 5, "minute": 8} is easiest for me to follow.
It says {"hour": 6, "minute": 2}
